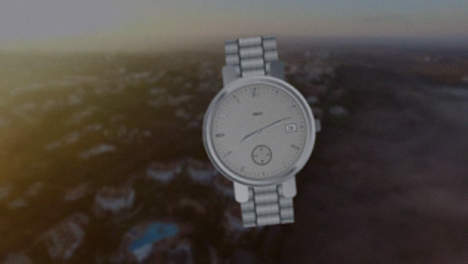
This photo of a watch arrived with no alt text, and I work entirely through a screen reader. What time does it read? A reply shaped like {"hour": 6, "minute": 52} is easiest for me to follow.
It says {"hour": 8, "minute": 12}
